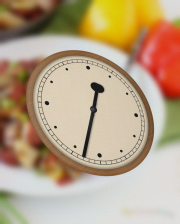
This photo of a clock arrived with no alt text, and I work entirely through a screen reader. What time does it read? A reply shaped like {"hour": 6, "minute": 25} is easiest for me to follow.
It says {"hour": 12, "minute": 33}
